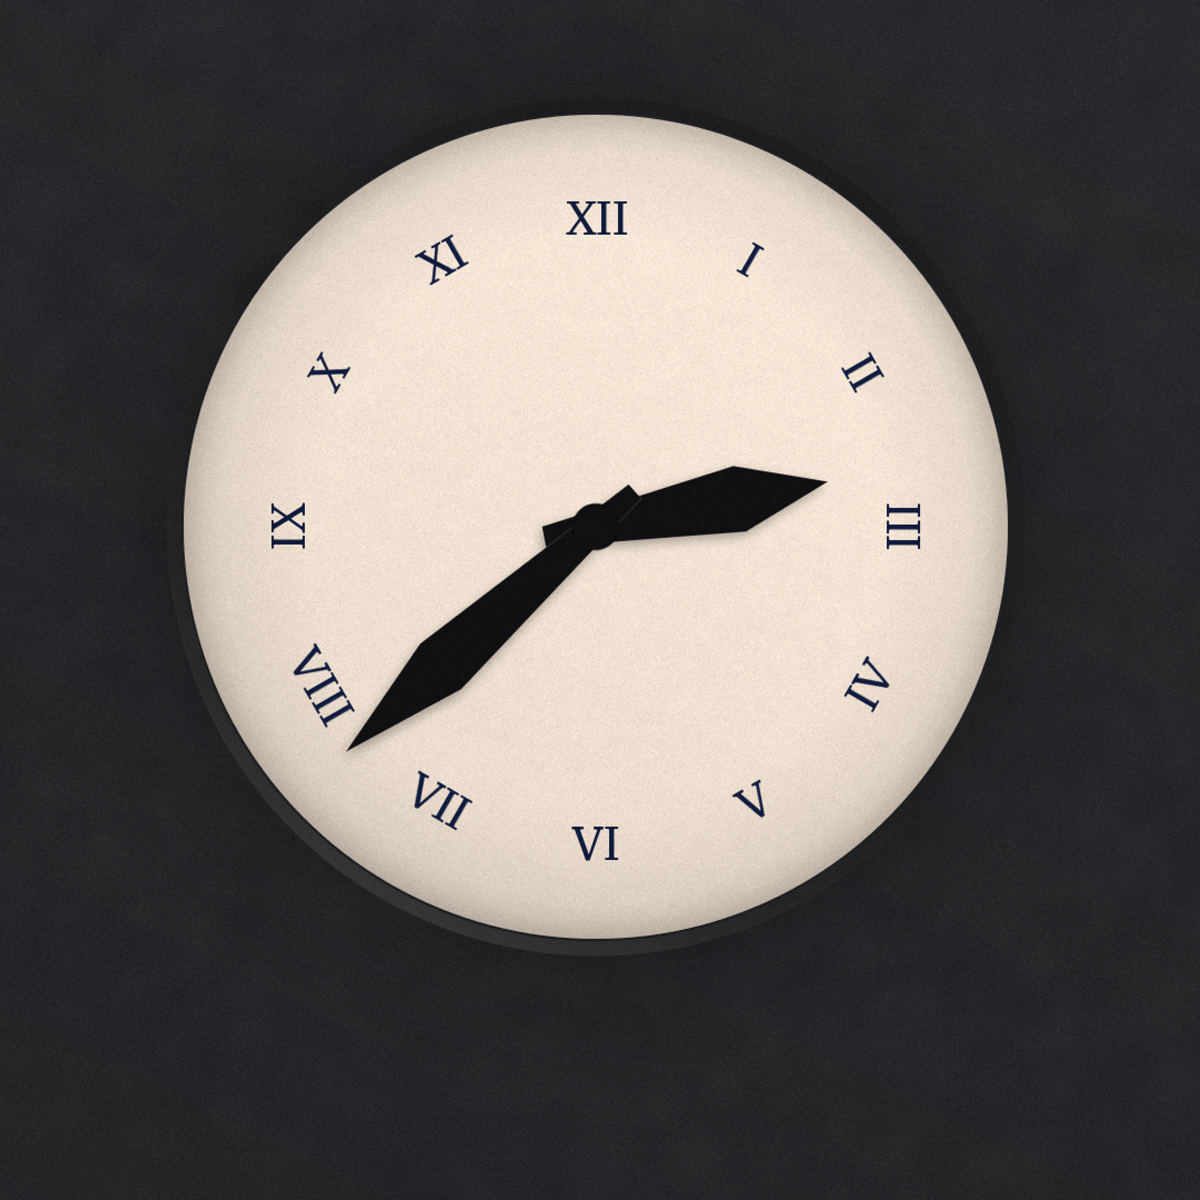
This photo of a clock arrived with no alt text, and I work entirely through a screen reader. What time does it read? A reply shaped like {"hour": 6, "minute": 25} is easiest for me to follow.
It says {"hour": 2, "minute": 38}
